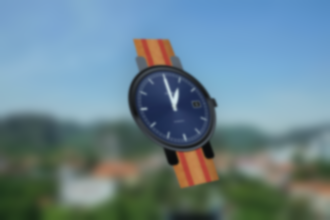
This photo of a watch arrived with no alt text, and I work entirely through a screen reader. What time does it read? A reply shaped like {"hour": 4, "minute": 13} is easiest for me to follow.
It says {"hour": 1, "minute": 0}
